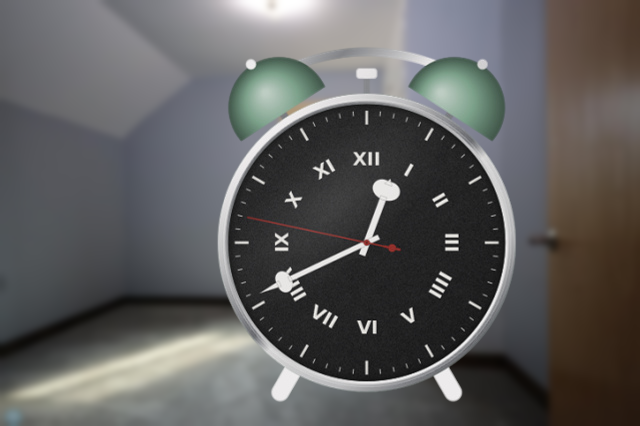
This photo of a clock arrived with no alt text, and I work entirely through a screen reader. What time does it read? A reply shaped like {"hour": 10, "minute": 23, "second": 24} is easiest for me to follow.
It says {"hour": 12, "minute": 40, "second": 47}
